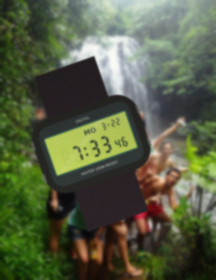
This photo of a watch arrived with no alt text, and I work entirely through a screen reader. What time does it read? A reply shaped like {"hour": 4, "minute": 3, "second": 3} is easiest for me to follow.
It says {"hour": 7, "minute": 33, "second": 46}
